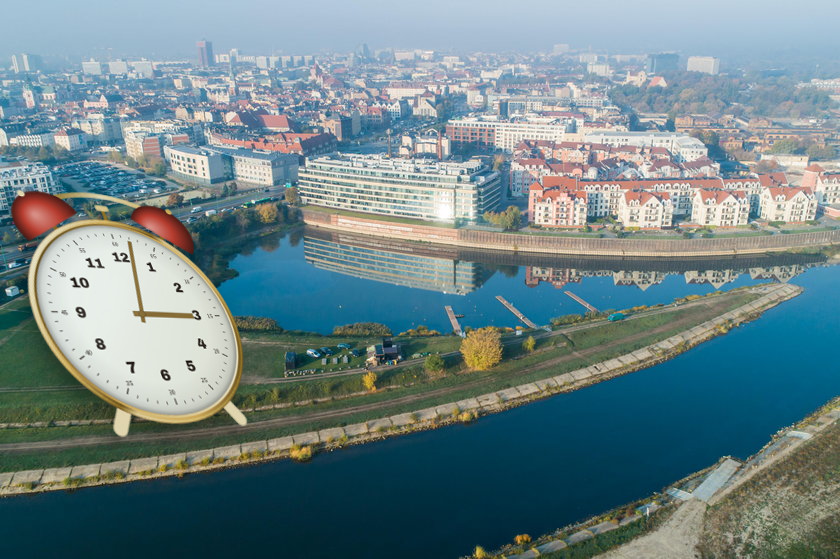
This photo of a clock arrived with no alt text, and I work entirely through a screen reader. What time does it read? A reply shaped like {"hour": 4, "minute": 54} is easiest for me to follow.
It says {"hour": 3, "minute": 2}
